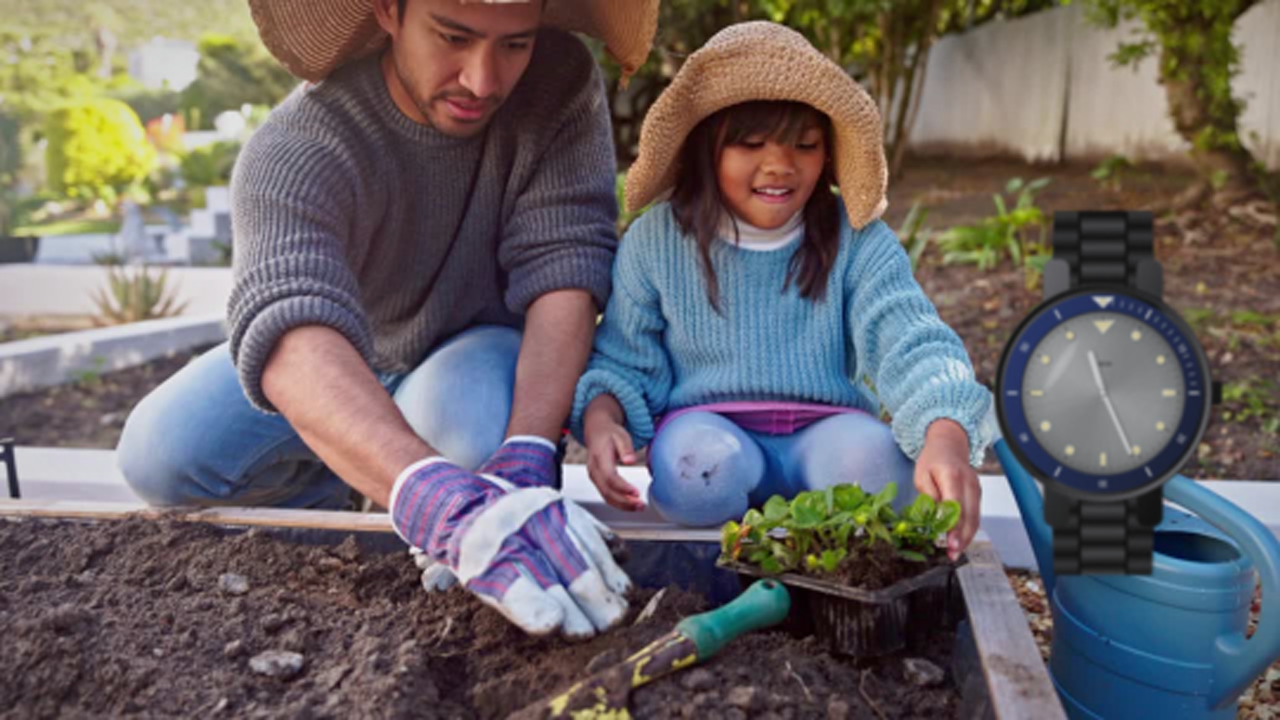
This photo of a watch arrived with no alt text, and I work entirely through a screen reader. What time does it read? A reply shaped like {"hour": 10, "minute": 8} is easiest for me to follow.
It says {"hour": 11, "minute": 26}
